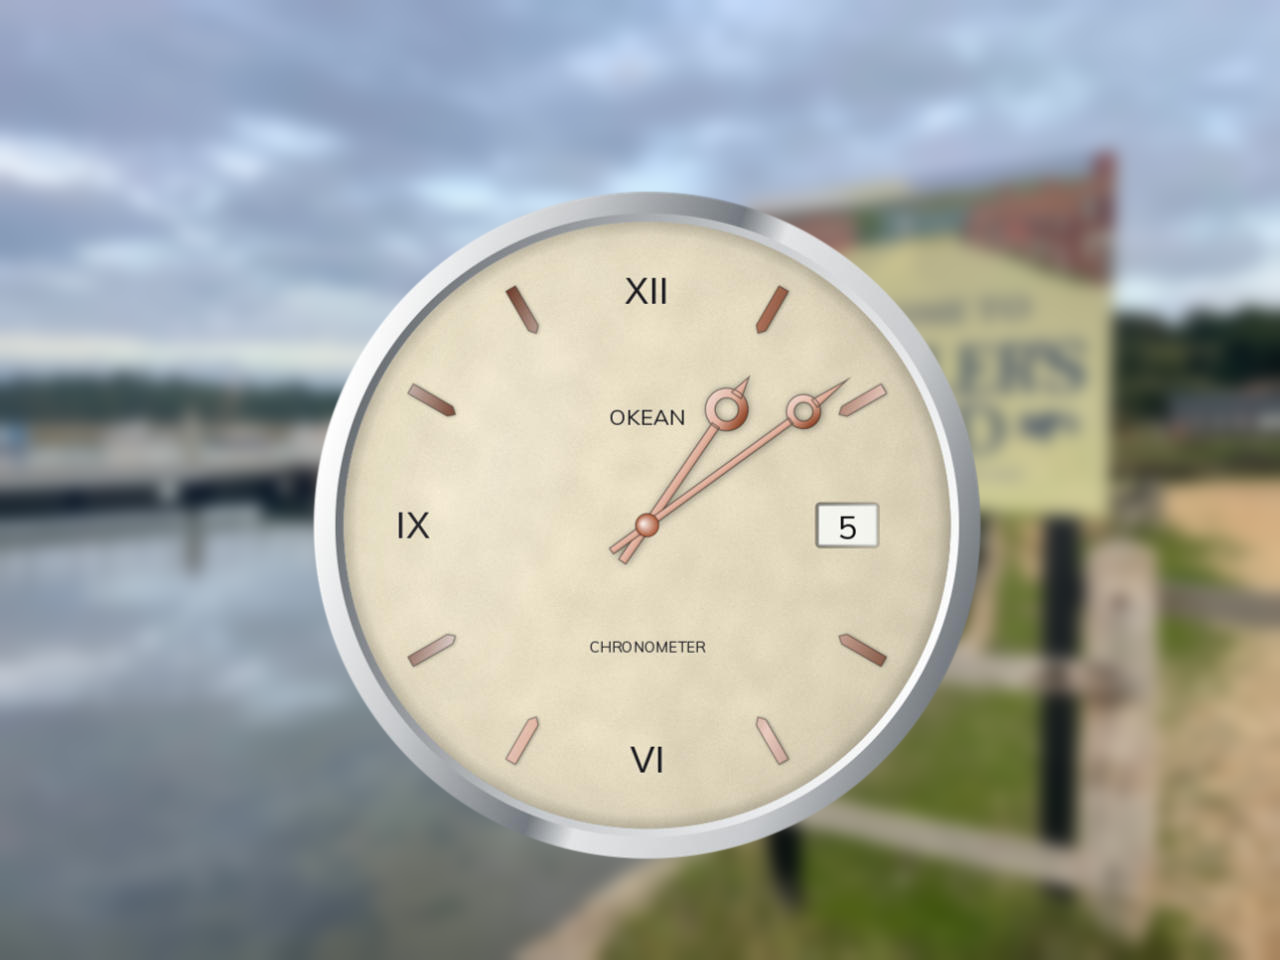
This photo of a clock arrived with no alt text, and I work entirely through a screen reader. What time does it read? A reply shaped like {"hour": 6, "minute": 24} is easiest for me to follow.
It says {"hour": 1, "minute": 9}
